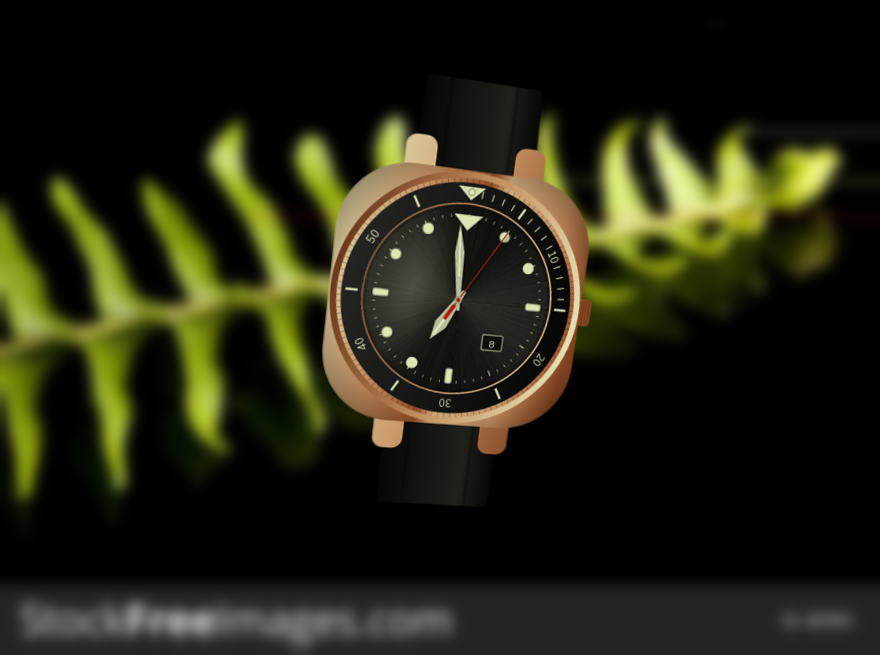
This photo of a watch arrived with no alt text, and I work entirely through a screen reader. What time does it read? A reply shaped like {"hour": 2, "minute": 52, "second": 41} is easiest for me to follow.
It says {"hour": 6, "minute": 59, "second": 5}
